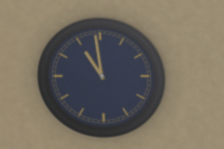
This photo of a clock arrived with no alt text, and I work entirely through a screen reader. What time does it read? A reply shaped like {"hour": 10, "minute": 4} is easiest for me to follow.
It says {"hour": 10, "minute": 59}
